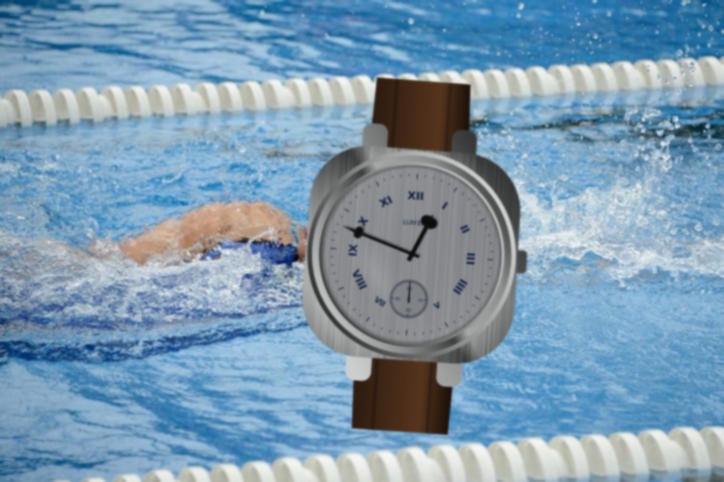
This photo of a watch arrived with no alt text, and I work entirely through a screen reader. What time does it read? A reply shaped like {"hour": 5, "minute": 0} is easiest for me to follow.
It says {"hour": 12, "minute": 48}
